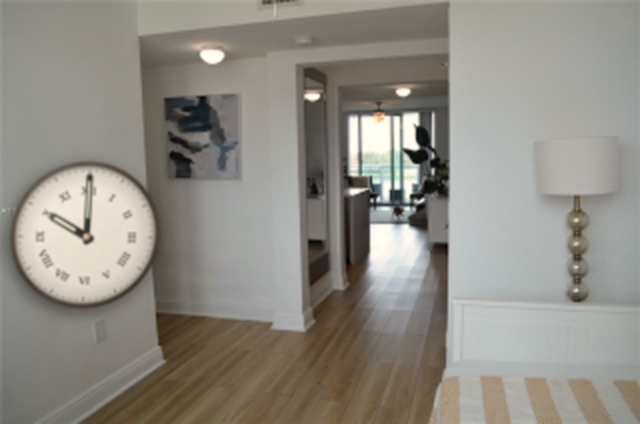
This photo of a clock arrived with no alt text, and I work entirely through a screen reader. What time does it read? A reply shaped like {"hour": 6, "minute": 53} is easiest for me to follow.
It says {"hour": 10, "minute": 0}
